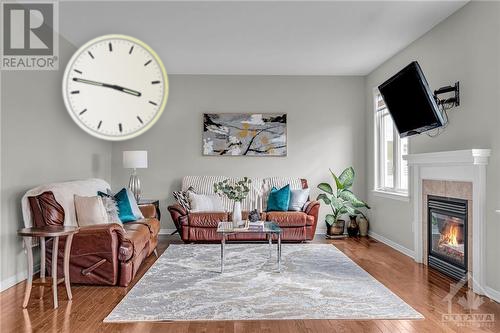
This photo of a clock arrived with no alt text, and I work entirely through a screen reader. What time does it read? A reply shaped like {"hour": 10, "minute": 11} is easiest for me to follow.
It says {"hour": 3, "minute": 48}
